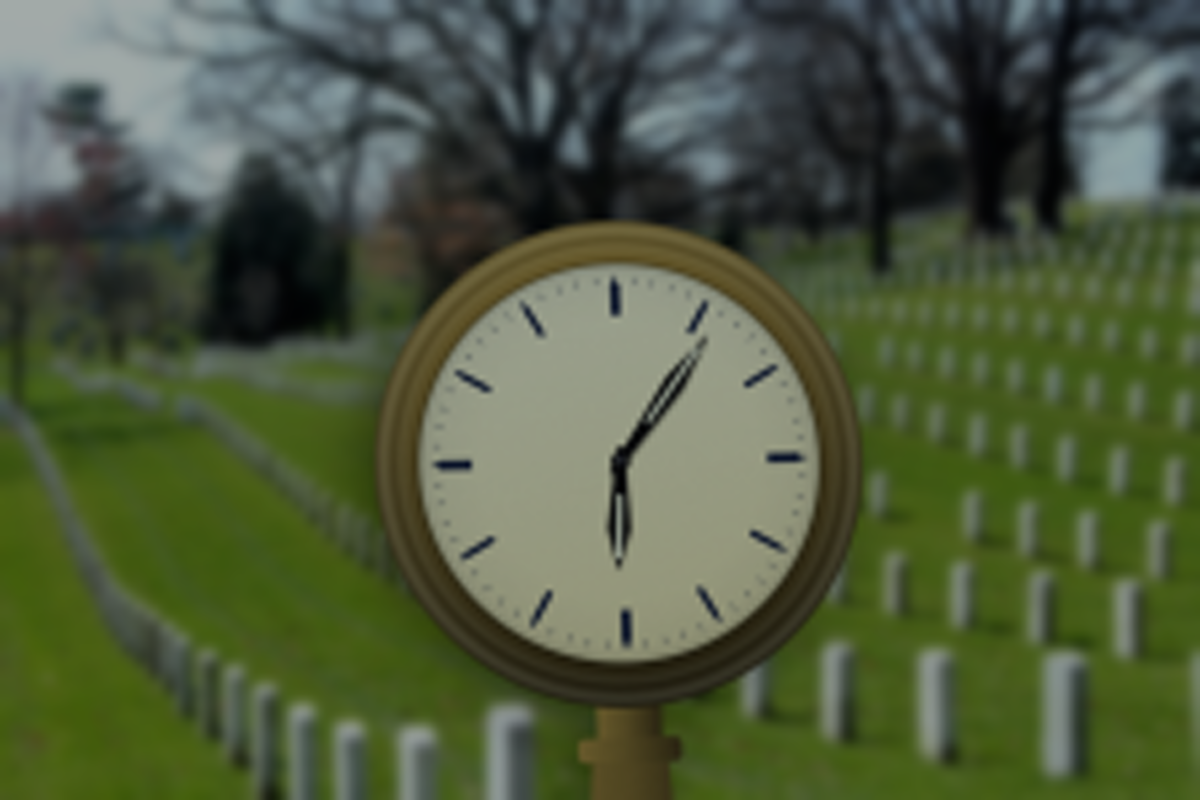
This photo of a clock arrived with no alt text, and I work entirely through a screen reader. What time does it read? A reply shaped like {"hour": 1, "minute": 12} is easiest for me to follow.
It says {"hour": 6, "minute": 6}
